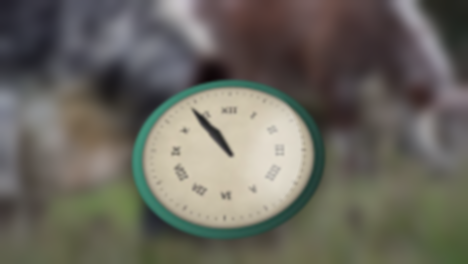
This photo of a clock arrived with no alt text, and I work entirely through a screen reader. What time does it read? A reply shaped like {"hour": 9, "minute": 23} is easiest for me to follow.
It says {"hour": 10, "minute": 54}
